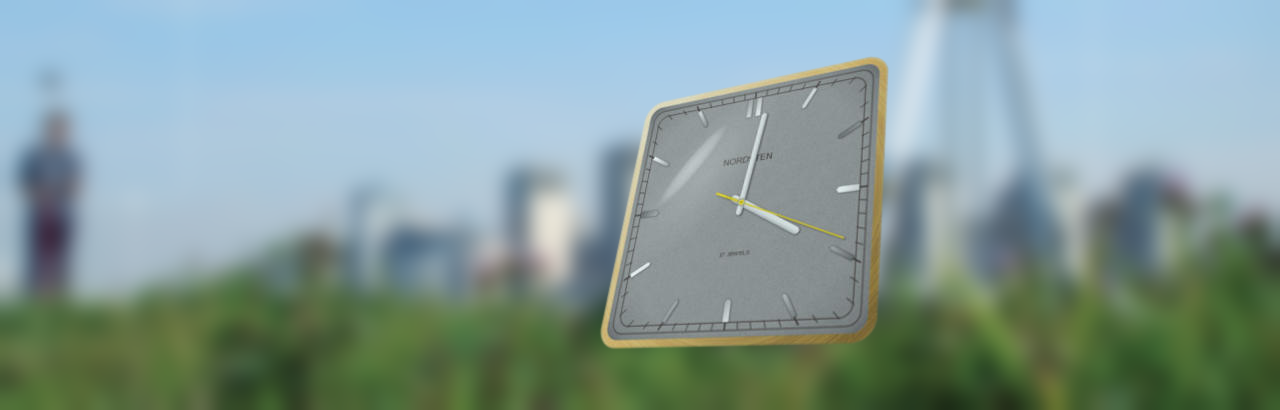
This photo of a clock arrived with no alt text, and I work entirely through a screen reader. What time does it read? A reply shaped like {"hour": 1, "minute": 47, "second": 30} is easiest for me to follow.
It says {"hour": 4, "minute": 1, "second": 19}
